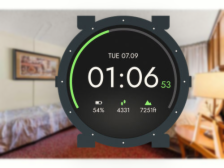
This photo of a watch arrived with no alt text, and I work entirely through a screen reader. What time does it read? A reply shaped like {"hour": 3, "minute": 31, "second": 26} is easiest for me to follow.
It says {"hour": 1, "minute": 6, "second": 53}
